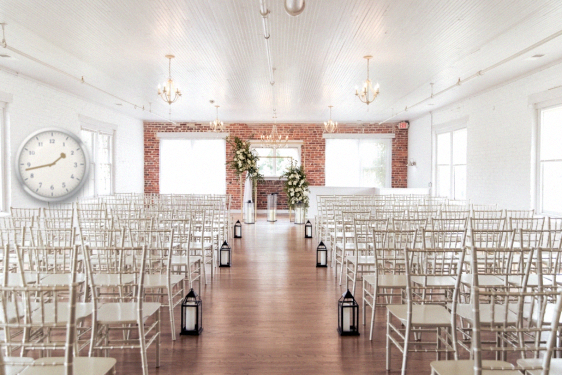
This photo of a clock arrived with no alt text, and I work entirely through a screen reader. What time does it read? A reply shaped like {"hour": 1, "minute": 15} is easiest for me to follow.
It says {"hour": 1, "minute": 43}
